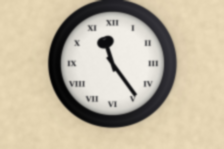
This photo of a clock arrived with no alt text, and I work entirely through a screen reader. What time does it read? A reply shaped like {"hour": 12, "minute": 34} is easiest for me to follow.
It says {"hour": 11, "minute": 24}
